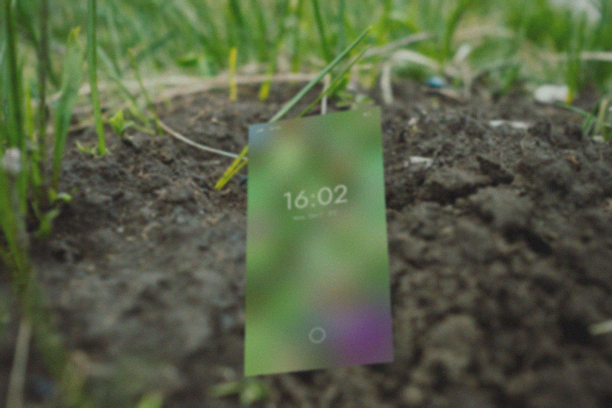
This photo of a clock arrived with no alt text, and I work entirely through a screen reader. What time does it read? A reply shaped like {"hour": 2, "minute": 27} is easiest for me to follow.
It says {"hour": 16, "minute": 2}
